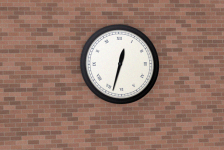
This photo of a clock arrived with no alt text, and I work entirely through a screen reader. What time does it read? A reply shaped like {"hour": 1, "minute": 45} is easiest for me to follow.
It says {"hour": 12, "minute": 33}
